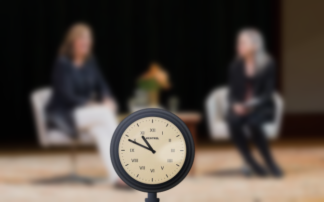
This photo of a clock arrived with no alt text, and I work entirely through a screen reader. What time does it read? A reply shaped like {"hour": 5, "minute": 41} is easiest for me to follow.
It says {"hour": 10, "minute": 49}
